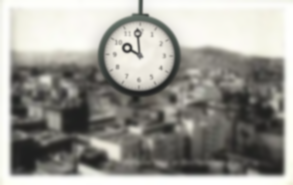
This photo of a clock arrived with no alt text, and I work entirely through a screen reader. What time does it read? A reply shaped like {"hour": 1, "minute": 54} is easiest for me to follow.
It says {"hour": 9, "minute": 59}
